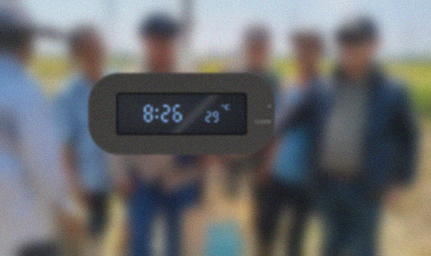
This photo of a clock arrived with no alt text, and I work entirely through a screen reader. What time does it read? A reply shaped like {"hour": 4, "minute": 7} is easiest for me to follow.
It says {"hour": 8, "minute": 26}
